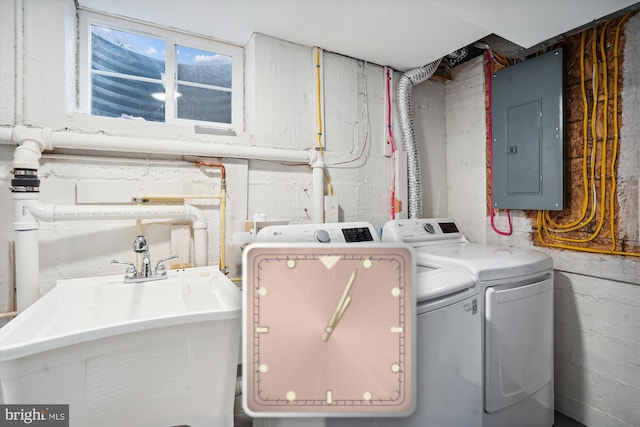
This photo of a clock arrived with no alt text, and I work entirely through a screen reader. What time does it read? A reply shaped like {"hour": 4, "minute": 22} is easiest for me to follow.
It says {"hour": 1, "minute": 4}
